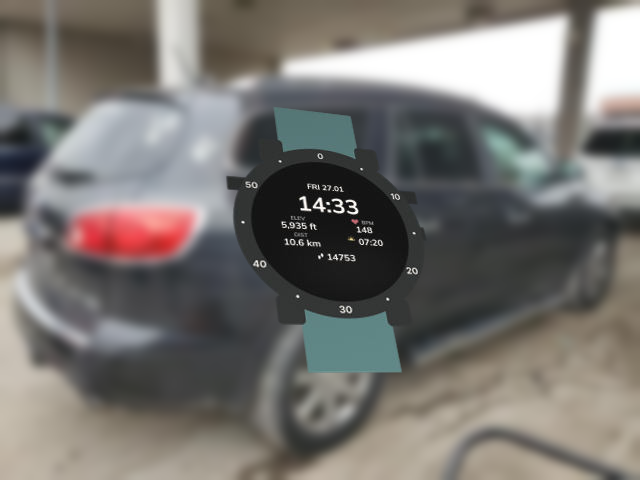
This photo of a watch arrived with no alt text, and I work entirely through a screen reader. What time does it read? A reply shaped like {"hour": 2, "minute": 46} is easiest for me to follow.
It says {"hour": 14, "minute": 33}
